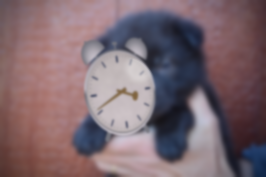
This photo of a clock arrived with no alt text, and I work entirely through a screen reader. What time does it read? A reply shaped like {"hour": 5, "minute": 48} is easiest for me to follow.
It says {"hour": 3, "minute": 41}
